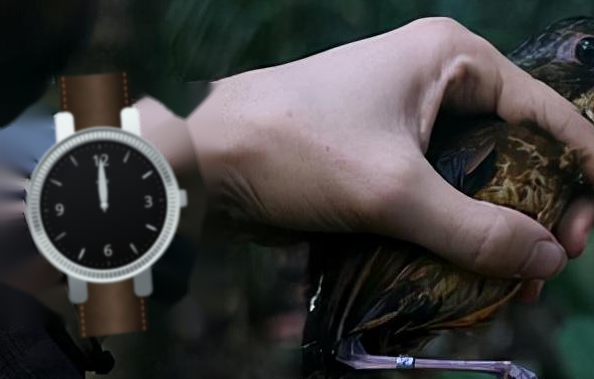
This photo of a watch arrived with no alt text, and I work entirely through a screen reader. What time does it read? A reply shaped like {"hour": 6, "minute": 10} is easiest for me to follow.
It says {"hour": 12, "minute": 0}
